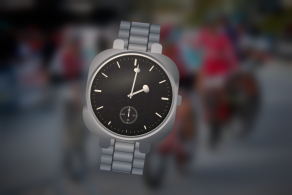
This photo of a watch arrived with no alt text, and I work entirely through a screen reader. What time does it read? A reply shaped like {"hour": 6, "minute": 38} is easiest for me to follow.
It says {"hour": 2, "minute": 1}
